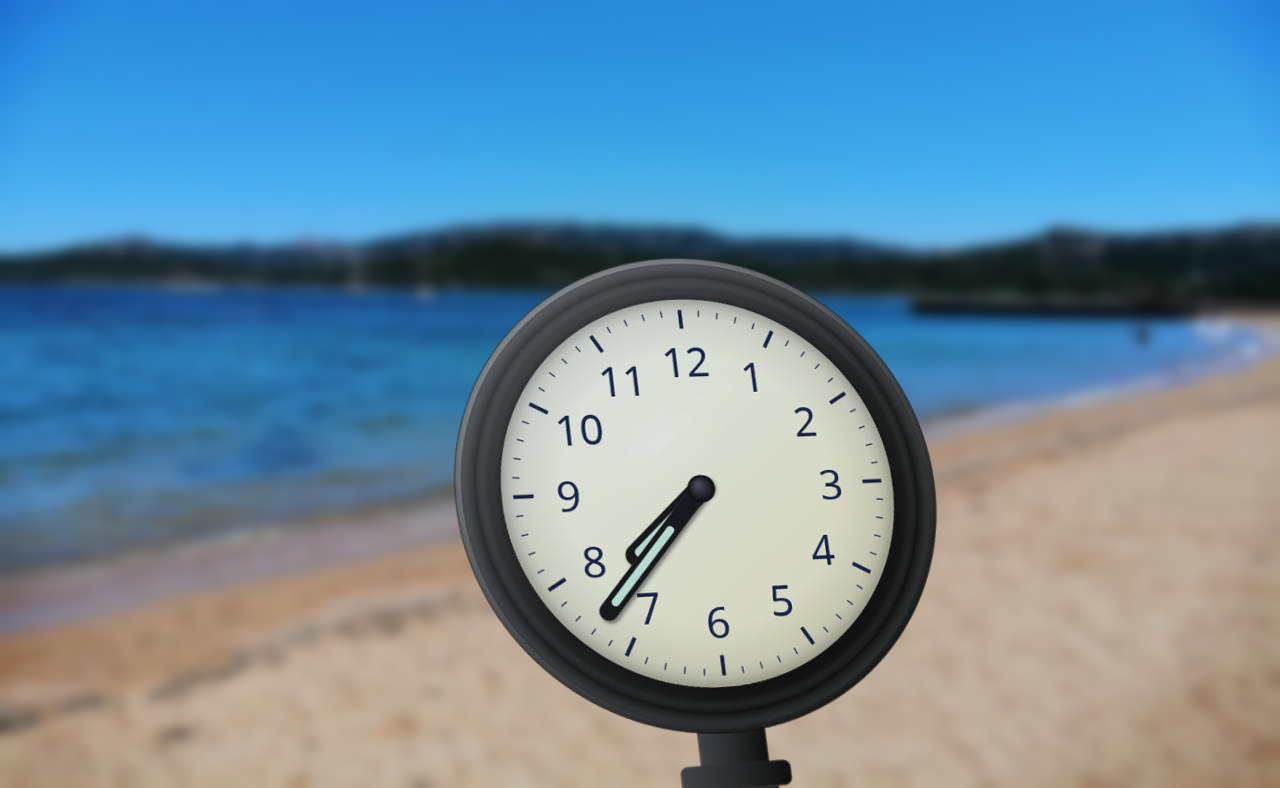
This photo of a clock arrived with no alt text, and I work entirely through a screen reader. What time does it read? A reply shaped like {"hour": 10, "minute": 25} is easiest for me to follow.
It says {"hour": 7, "minute": 37}
